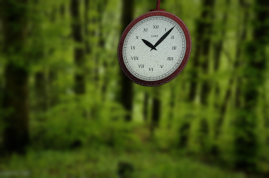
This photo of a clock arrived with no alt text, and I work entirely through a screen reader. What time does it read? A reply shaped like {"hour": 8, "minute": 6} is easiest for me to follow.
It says {"hour": 10, "minute": 7}
